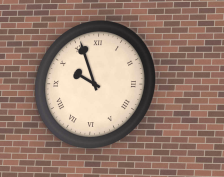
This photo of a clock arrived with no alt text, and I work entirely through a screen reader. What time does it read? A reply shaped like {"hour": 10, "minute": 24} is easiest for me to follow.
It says {"hour": 9, "minute": 56}
